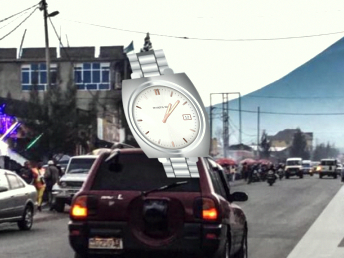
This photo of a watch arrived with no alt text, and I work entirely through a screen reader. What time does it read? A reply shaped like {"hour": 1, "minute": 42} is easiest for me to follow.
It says {"hour": 1, "minute": 8}
